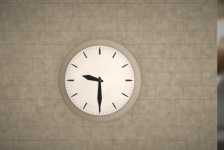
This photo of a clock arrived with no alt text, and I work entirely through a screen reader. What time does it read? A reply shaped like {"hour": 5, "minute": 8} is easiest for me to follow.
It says {"hour": 9, "minute": 30}
